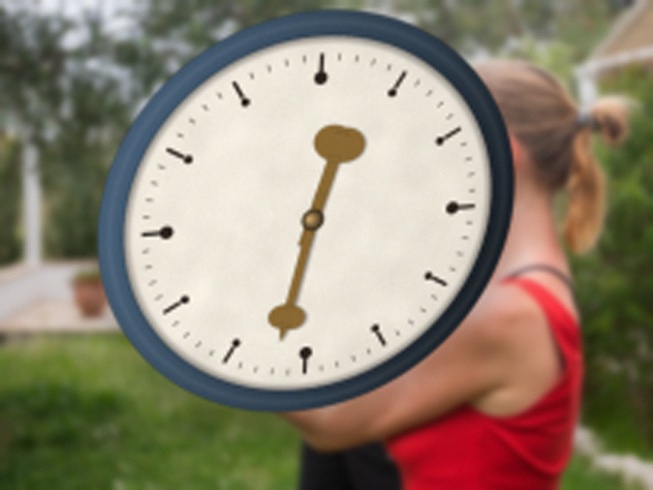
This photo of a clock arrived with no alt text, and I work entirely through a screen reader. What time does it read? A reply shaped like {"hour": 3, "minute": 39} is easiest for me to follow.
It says {"hour": 12, "minute": 32}
